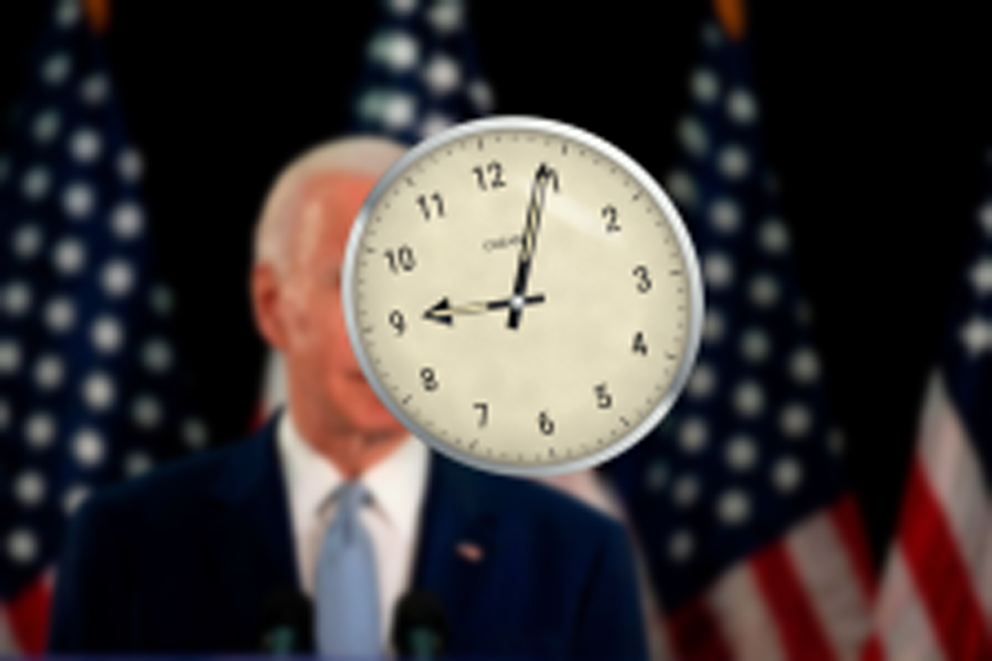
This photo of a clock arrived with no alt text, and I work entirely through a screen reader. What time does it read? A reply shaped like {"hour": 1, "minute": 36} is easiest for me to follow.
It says {"hour": 9, "minute": 4}
